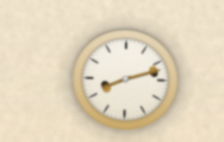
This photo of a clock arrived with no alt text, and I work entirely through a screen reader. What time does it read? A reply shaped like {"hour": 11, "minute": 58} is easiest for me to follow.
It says {"hour": 8, "minute": 12}
